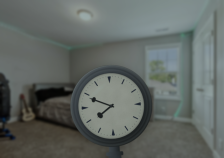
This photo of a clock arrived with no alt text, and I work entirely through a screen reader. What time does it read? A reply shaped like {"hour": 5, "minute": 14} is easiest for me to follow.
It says {"hour": 7, "minute": 49}
